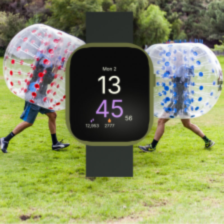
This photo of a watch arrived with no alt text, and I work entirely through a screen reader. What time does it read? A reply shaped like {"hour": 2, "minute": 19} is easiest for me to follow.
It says {"hour": 13, "minute": 45}
